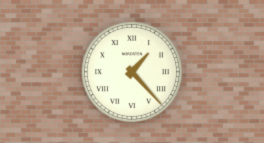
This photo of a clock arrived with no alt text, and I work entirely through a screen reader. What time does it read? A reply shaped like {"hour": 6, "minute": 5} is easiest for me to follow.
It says {"hour": 1, "minute": 23}
